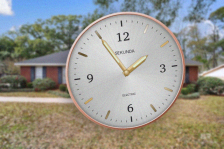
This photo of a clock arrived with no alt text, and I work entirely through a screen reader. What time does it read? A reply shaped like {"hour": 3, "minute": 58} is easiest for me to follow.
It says {"hour": 1, "minute": 55}
